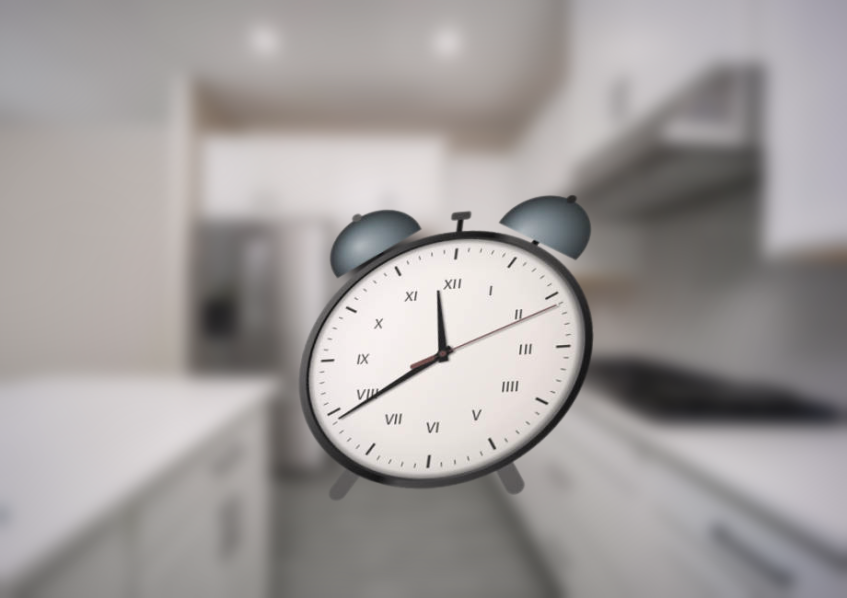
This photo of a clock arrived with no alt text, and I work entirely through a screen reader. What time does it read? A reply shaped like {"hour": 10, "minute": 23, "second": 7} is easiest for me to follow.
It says {"hour": 11, "minute": 39, "second": 11}
